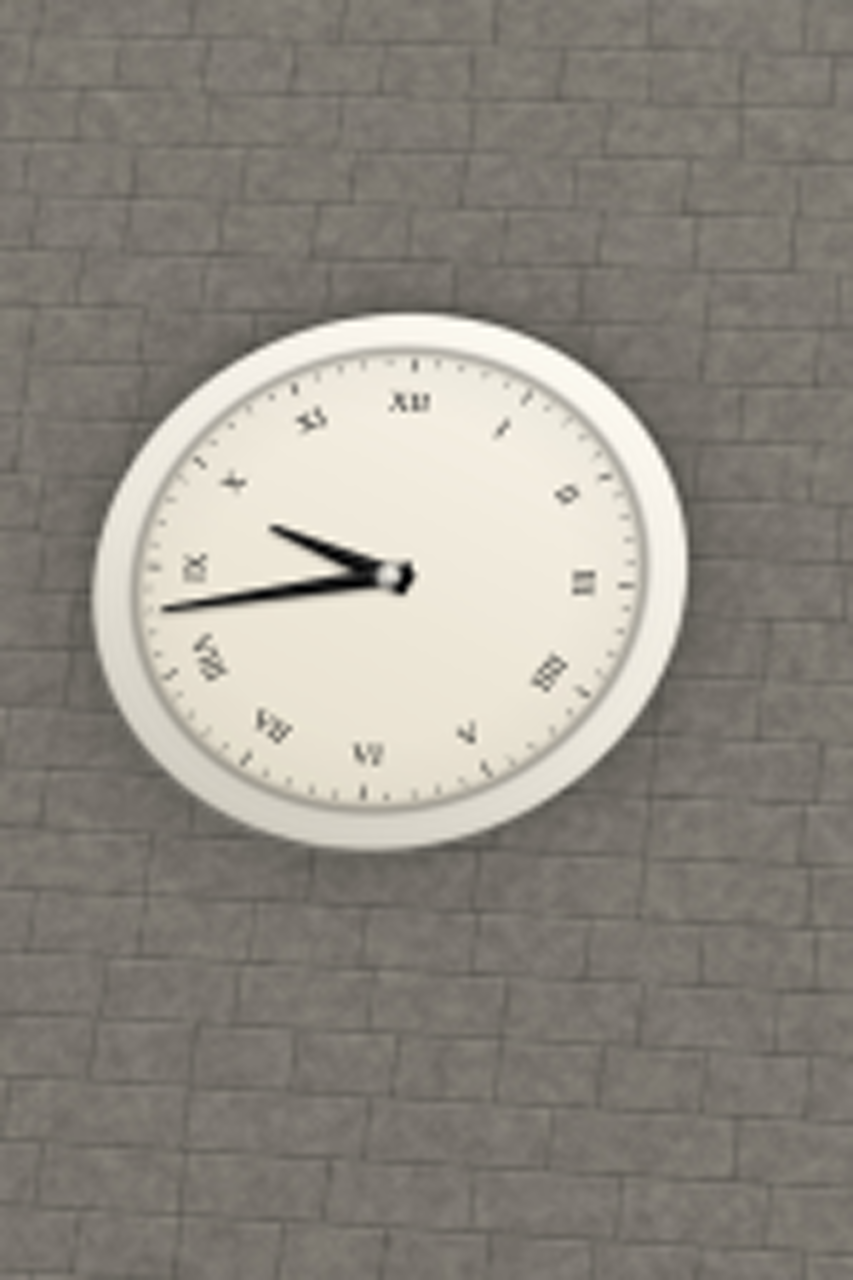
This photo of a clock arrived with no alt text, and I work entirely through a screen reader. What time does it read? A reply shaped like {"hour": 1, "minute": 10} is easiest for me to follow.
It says {"hour": 9, "minute": 43}
